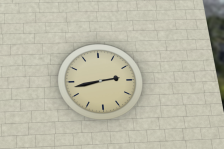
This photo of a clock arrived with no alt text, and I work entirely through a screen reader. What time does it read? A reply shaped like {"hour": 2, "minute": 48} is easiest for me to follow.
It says {"hour": 2, "minute": 43}
